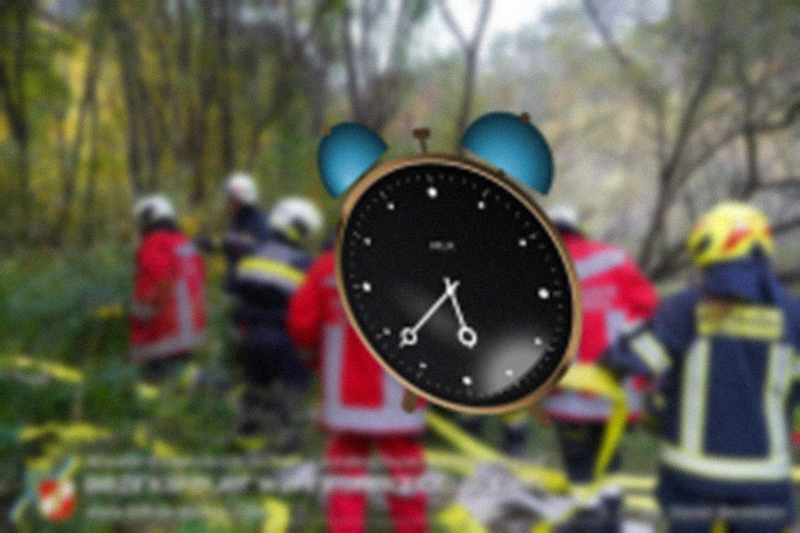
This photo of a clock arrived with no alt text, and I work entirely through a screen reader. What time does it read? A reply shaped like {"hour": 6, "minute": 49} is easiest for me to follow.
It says {"hour": 5, "minute": 38}
